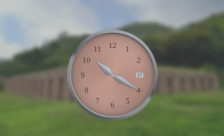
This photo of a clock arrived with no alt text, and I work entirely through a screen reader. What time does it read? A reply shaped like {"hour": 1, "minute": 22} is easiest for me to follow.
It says {"hour": 10, "minute": 20}
